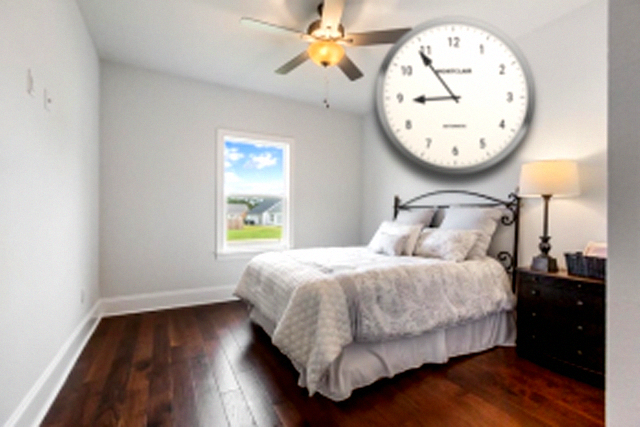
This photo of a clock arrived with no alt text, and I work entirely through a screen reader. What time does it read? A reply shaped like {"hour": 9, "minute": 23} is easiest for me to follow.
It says {"hour": 8, "minute": 54}
